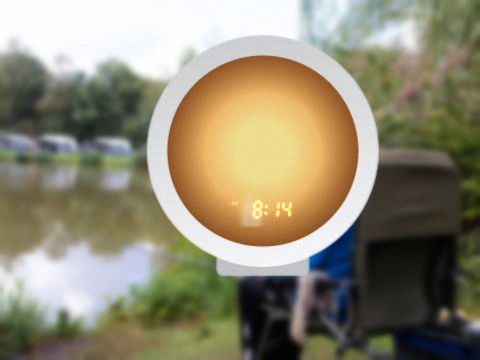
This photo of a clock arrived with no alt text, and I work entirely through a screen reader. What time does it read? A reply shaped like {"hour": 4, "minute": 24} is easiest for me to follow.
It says {"hour": 8, "minute": 14}
